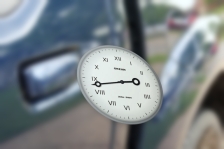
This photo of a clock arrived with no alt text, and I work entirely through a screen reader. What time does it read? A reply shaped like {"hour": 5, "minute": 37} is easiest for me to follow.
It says {"hour": 2, "minute": 43}
